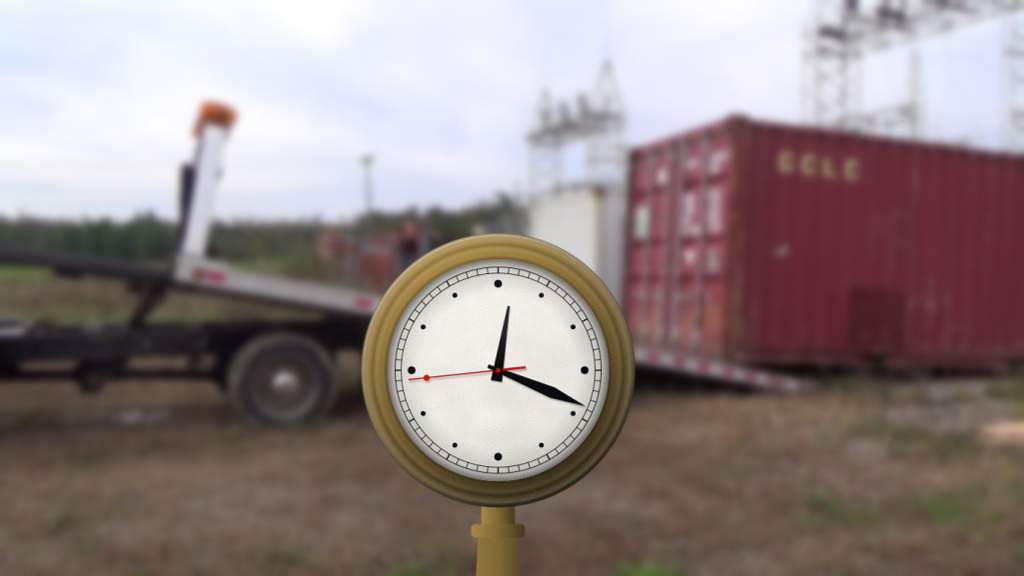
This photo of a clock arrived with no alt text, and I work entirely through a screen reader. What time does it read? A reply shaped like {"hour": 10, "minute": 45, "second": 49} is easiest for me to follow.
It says {"hour": 12, "minute": 18, "second": 44}
